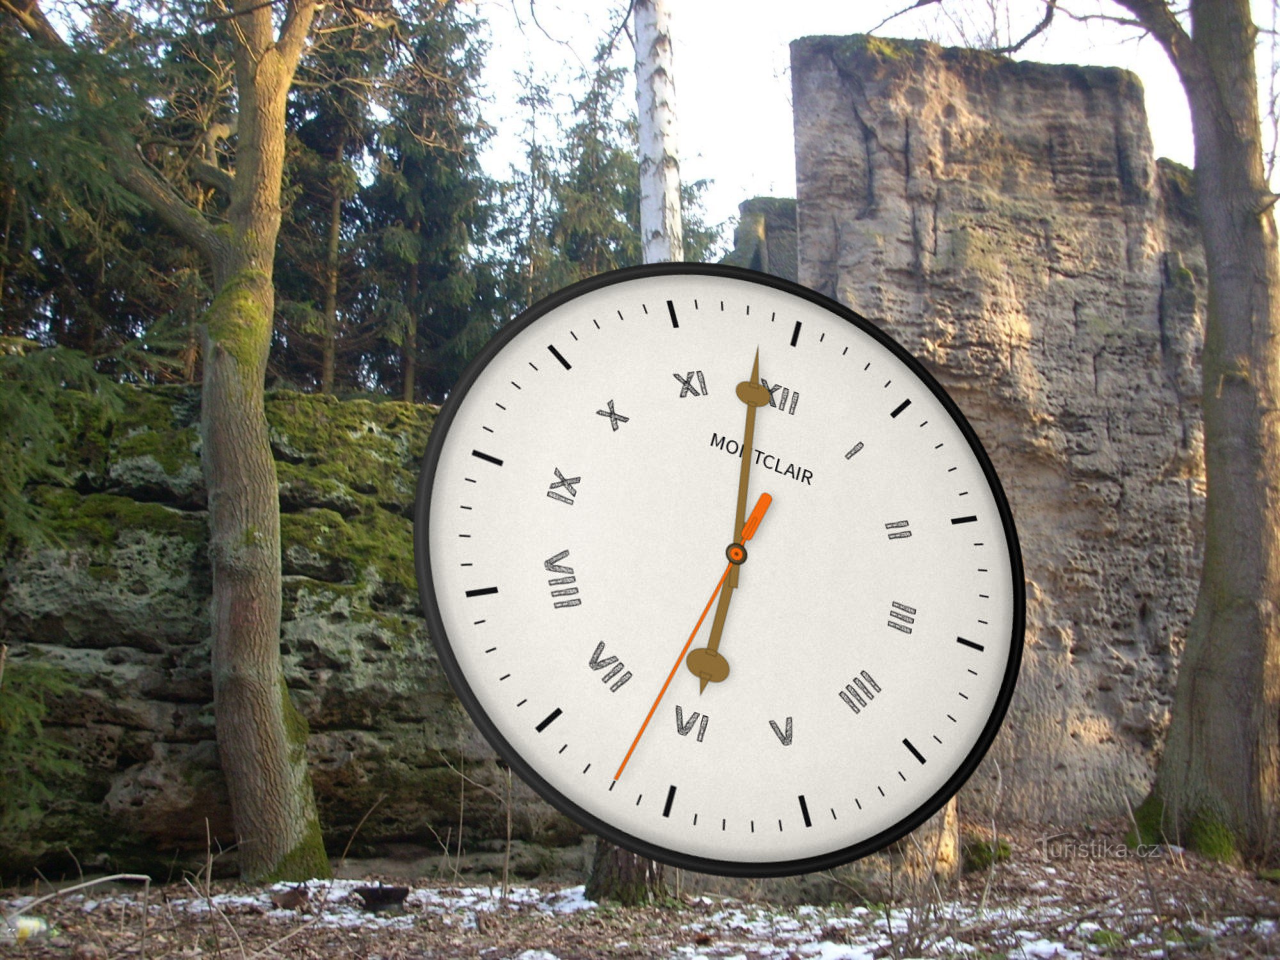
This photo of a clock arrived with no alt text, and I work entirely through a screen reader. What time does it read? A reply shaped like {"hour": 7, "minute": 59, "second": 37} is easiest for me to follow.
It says {"hour": 5, "minute": 58, "second": 32}
